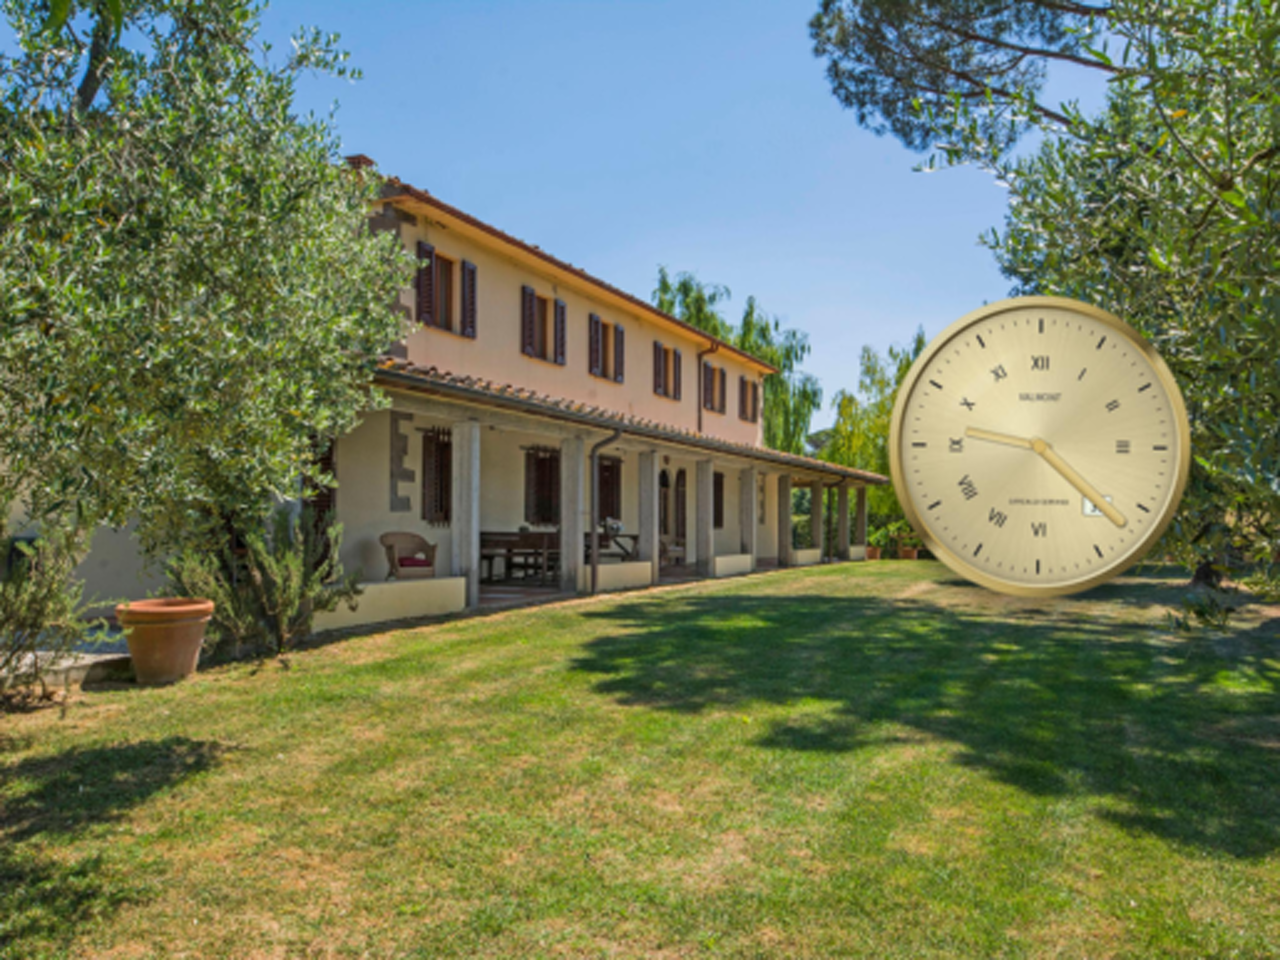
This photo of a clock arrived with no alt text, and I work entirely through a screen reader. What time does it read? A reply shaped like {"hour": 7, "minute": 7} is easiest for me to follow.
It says {"hour": 9, "minute": 22}
